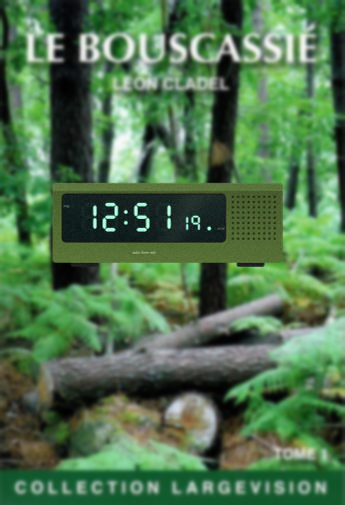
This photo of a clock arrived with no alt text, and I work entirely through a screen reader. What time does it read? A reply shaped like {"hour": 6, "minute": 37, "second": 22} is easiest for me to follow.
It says {"hour": 12, "minute": 51, "second": 19}
